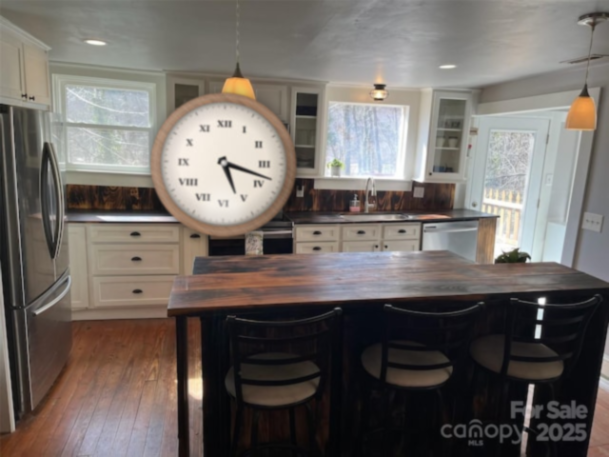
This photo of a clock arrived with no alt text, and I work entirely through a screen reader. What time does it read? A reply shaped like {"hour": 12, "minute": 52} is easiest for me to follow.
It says {"hour": 5, "minute": 18}
